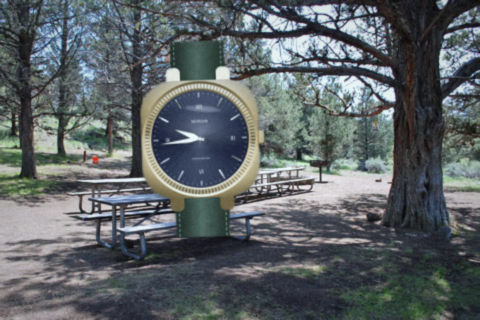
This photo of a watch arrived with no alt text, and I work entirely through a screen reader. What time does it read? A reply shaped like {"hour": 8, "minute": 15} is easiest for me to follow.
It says {"hour": 9, "minute": 44}
